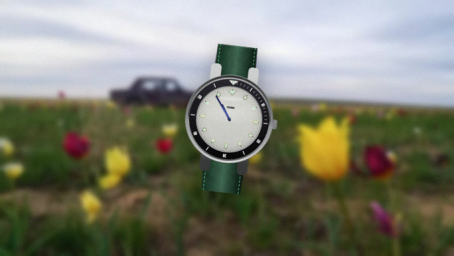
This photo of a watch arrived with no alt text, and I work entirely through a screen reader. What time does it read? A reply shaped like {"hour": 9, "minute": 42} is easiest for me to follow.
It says {"hour": 10, "minute": 54}
